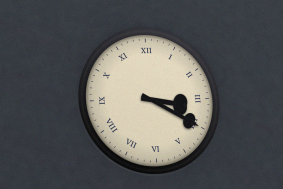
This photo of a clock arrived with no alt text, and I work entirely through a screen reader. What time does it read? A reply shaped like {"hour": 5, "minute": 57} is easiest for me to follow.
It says {"hour": 3, "minute": 20}
